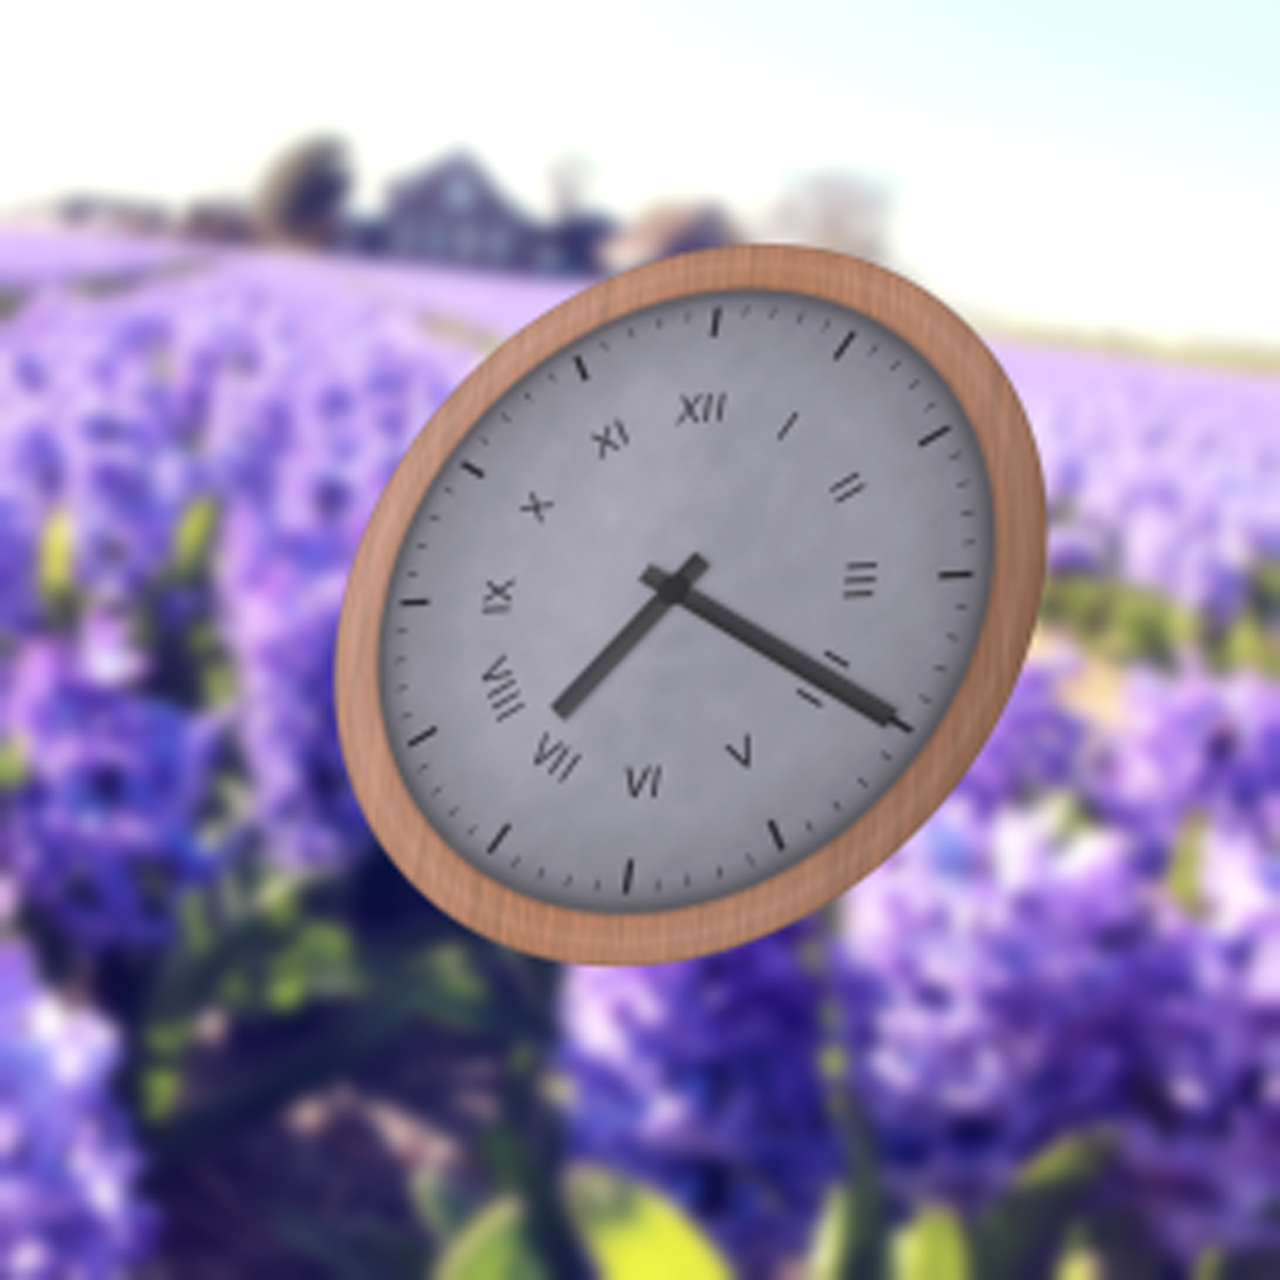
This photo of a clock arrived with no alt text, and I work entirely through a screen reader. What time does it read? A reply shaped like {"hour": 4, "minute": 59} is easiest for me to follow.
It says {"hour": 7, "minute": 20}
